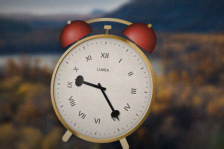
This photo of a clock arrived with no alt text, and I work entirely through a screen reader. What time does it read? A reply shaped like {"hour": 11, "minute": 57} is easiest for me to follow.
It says {"hour": 9, "minute": 24}
